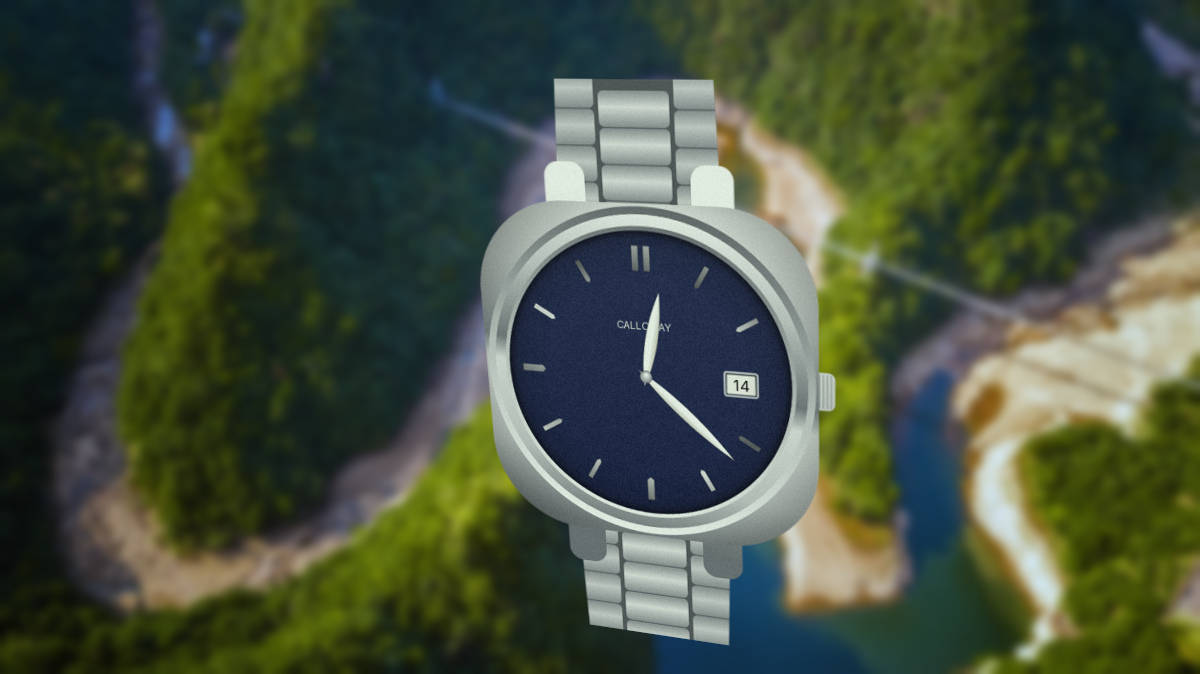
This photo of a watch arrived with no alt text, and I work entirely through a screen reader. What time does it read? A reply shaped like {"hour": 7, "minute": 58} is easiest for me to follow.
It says {"hour": 12, "minute": 22}
